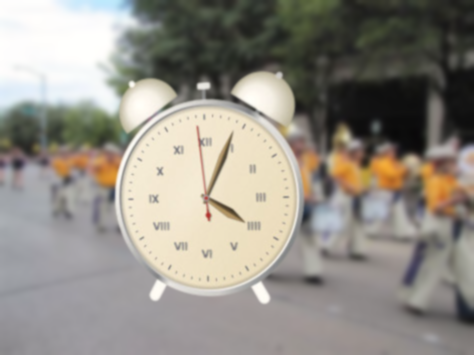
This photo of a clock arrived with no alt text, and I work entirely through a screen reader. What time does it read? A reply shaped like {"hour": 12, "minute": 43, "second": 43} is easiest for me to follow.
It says {"hour": 4, "minute": 3, "second": 59}
